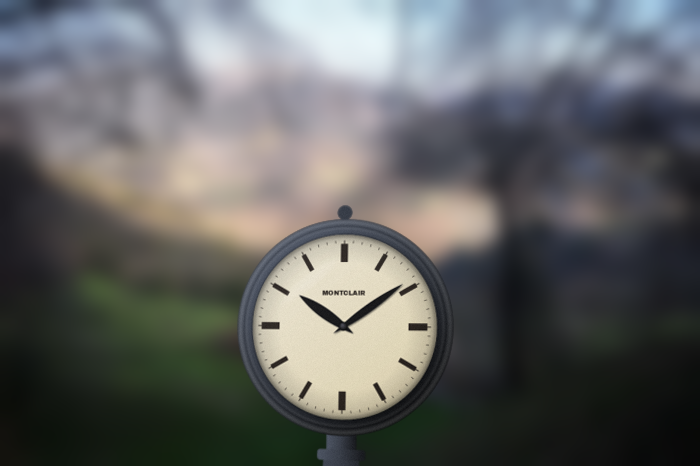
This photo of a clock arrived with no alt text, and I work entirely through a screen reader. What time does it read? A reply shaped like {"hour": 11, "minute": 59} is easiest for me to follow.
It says {"hour": 10, "minute": 9}
